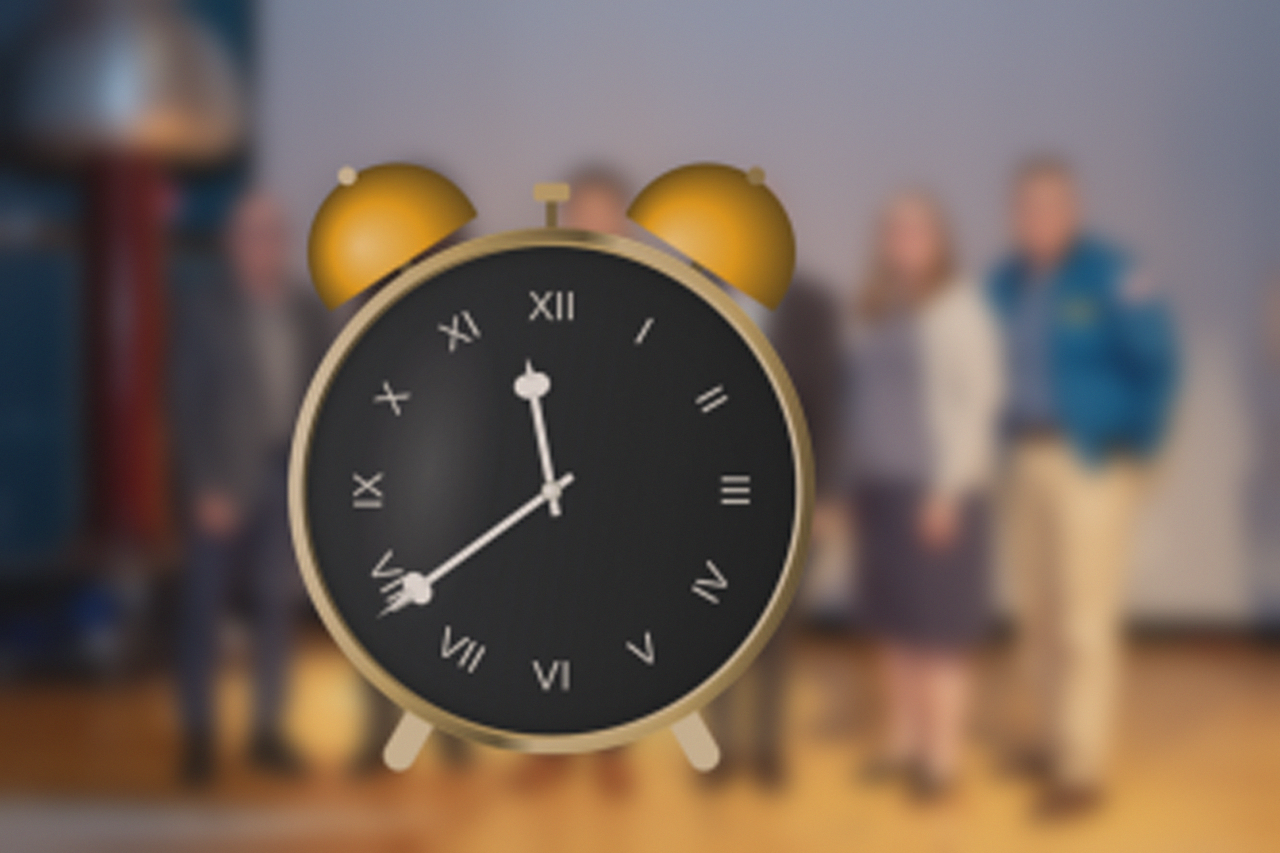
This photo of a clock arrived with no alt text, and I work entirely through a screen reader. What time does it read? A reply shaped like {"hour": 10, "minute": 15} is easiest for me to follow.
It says {"hour": 11, "minute": 39}
